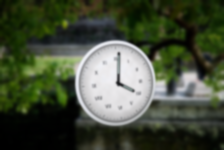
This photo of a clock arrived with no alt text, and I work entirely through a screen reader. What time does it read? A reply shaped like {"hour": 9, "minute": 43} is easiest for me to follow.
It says {"hour": 4, "minute": 1}
